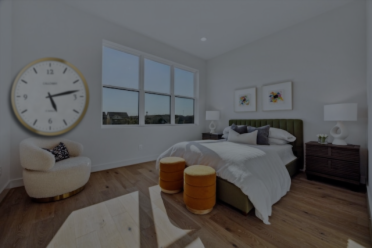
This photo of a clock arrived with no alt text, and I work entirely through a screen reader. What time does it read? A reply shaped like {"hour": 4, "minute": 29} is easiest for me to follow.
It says {"hour": 5, "minute": 13}
